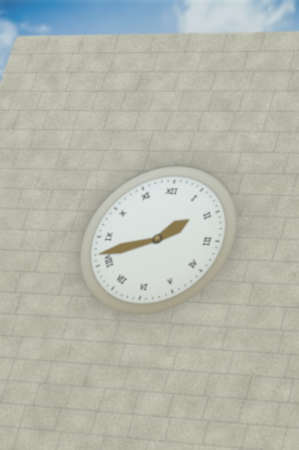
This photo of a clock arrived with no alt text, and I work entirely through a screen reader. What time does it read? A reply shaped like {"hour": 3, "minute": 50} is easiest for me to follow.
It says {"hour": 1, "minute": 42}
